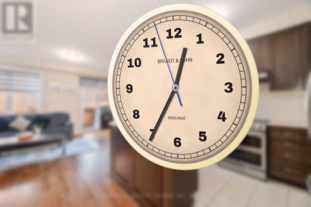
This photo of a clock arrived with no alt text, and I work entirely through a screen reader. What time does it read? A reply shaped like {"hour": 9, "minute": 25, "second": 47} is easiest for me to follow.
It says {"hour": 12, "minute": 34, "second": 57}
